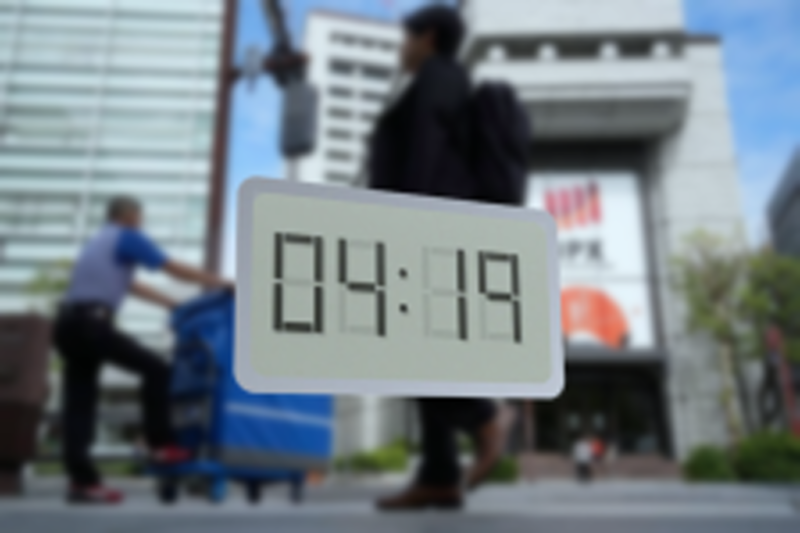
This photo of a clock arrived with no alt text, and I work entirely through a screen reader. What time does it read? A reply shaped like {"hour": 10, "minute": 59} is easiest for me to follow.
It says {"hour": 4, "minute": 19}
